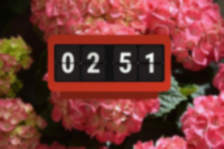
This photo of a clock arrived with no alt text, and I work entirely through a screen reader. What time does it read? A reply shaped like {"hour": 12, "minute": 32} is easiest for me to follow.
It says {"hour": 2, "minute": 51}
